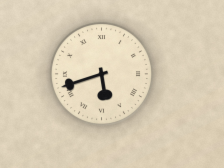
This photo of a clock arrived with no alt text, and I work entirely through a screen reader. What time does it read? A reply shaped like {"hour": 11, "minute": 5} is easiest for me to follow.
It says {"hour": 5, "minute": 42}
